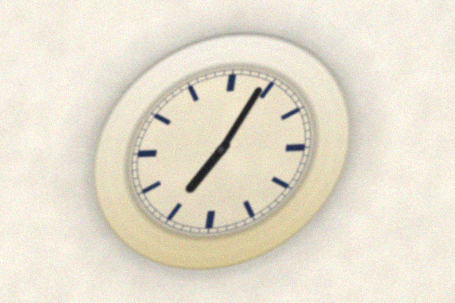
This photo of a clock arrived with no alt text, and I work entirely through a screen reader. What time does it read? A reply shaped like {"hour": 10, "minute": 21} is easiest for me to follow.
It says {"hour": 7, "minute": 4}
